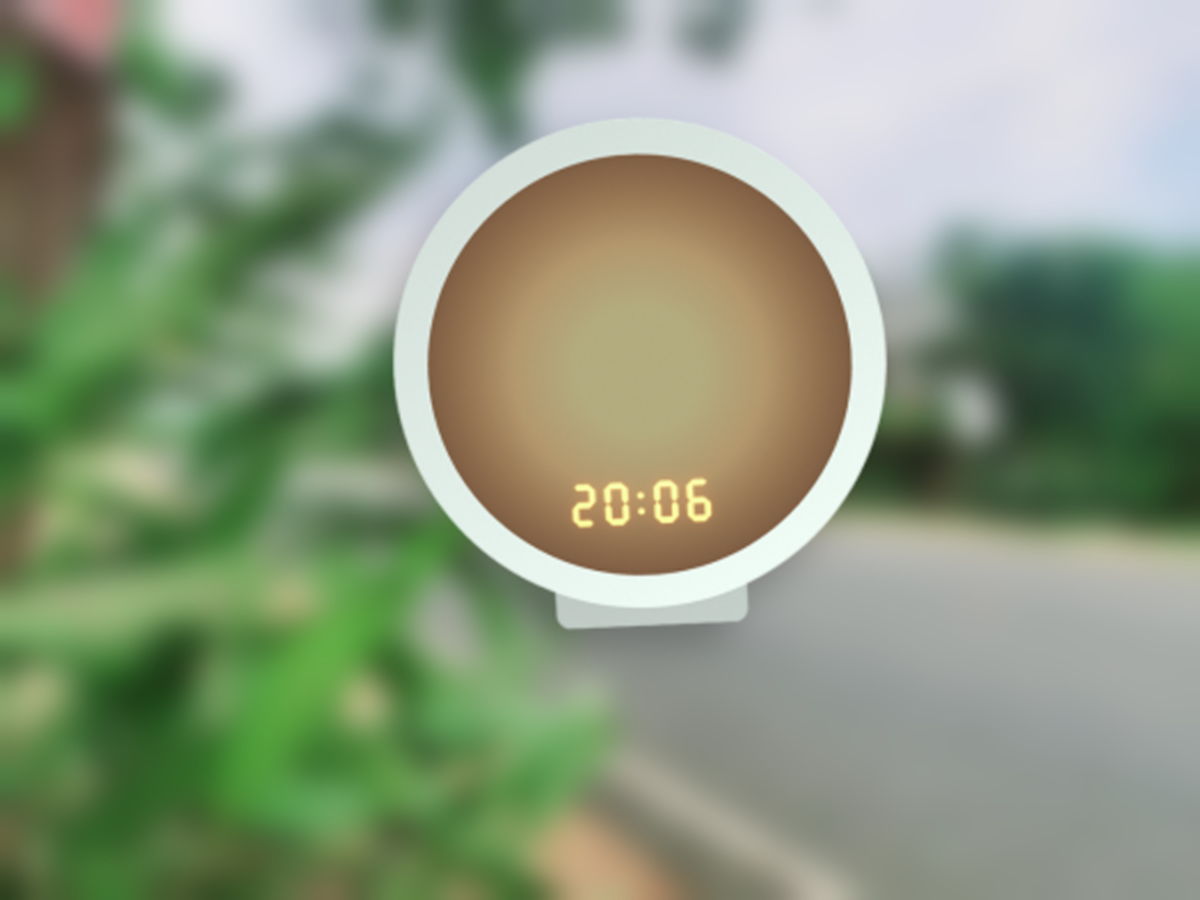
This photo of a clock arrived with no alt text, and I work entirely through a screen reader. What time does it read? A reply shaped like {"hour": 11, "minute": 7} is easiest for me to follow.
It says {"hour": 20, "minute": 6}
